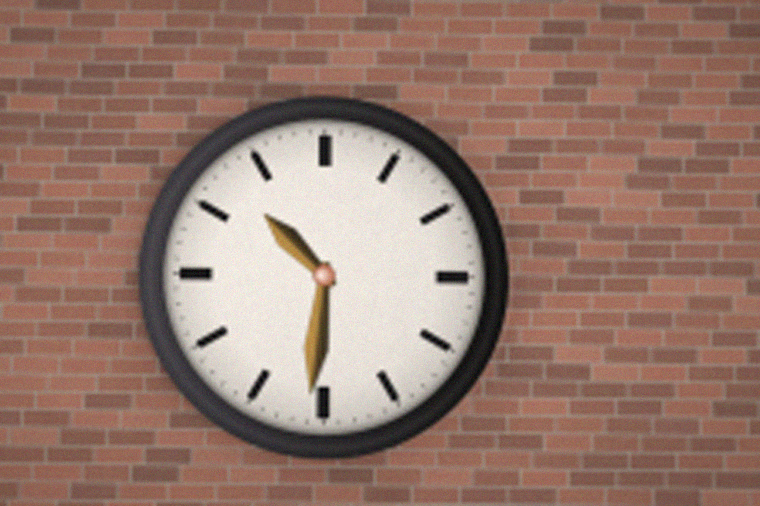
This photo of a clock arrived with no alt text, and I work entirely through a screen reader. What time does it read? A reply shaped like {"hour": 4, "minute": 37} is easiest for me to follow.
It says {"hour": 10, "minute": 31}
